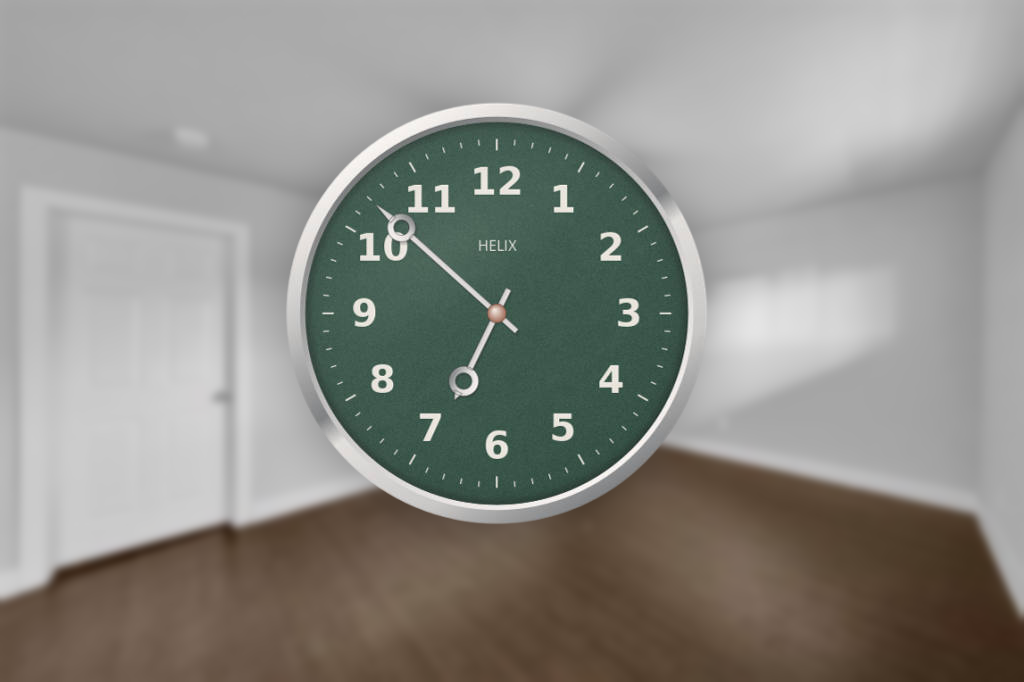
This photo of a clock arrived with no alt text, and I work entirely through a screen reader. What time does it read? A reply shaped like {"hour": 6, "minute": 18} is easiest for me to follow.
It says {"hour": 6, "minute": 52}
